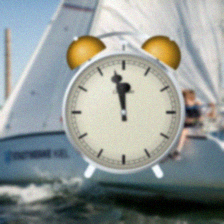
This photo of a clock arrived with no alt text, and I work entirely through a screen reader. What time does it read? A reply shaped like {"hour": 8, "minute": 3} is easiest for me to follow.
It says {"hour": 11, "minute": 58}
